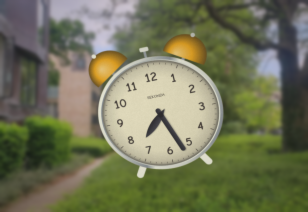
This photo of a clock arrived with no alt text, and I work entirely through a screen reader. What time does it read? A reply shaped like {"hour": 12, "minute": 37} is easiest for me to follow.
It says {"hour": 7, "minute": 27}
